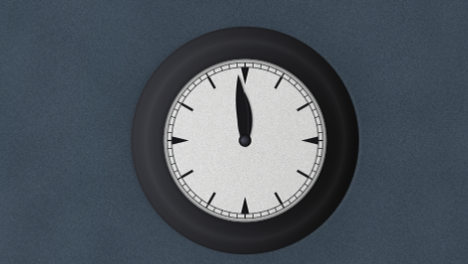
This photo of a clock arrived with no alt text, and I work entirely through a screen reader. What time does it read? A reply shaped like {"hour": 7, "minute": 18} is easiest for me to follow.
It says {"hour": 11, "minute": 59}
